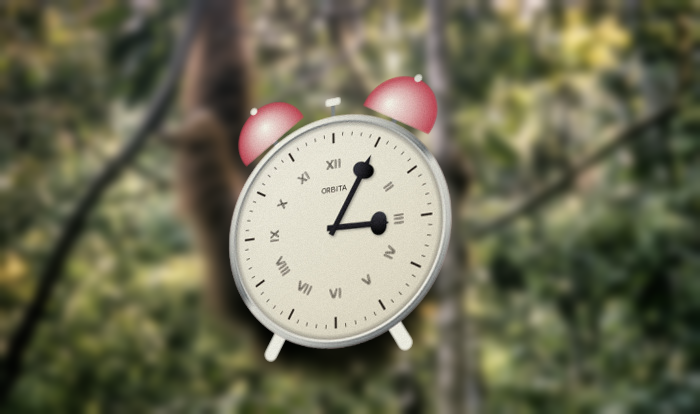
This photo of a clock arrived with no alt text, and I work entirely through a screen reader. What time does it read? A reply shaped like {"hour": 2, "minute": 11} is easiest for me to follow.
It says {"hour": 3, "minute": 5}
